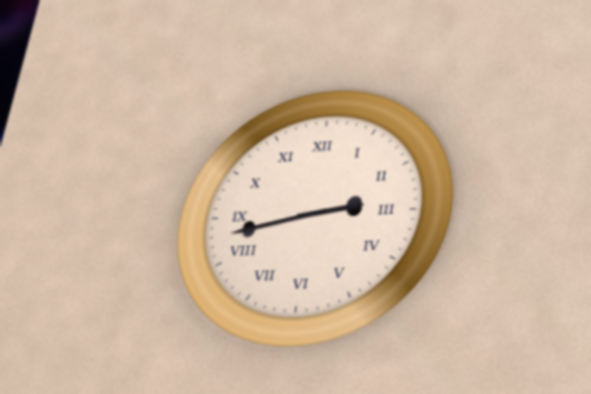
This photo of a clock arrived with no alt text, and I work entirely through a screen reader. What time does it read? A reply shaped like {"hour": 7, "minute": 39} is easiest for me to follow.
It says {"hour": 2, "minute": 43}
